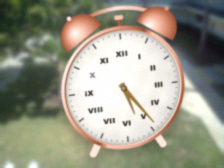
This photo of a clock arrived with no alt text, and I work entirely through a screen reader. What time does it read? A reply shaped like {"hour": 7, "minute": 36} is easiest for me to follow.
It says {"hour": 5, "minute": 24}
